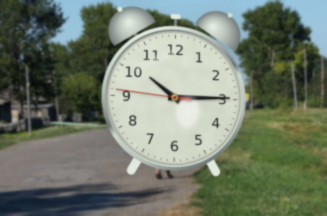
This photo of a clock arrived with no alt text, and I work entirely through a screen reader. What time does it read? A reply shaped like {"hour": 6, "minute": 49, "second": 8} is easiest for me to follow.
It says {"hour": 10, "minute": 14, "second": 46}
